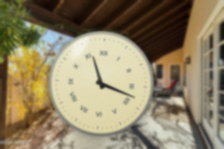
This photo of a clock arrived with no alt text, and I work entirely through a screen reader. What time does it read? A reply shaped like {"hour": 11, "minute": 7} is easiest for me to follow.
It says {"hour": 11, "minute": 18}
